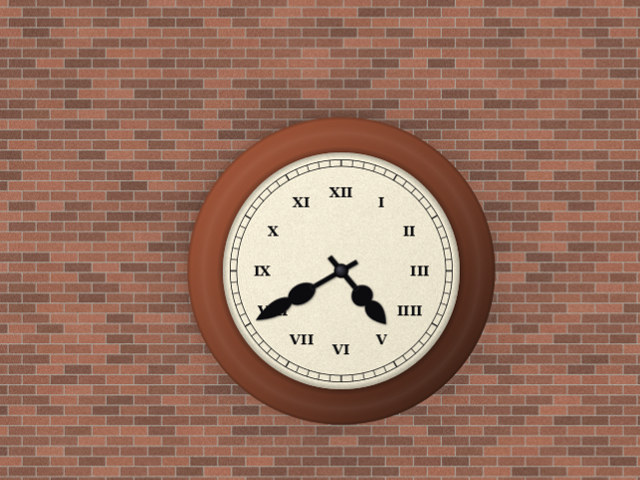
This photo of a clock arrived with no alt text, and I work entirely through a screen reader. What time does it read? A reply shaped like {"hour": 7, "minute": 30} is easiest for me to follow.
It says {"hour": 4, "minute": 40}
